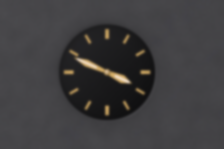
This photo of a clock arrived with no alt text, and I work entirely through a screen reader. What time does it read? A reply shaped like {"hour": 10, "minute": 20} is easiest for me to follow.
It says {"hour": 3, "minute": 49}
